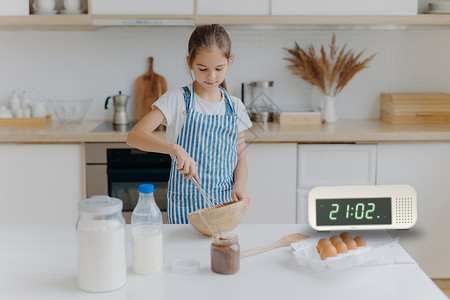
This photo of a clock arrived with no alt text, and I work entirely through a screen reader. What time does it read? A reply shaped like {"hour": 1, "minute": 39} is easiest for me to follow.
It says {"hour": 21, "minute": 2}
